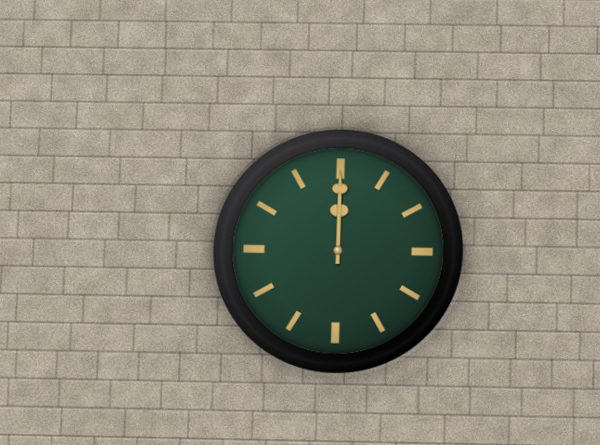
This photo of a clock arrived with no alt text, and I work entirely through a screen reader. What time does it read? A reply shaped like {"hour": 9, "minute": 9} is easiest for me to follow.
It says {"hour": 12, "minute": 0}
